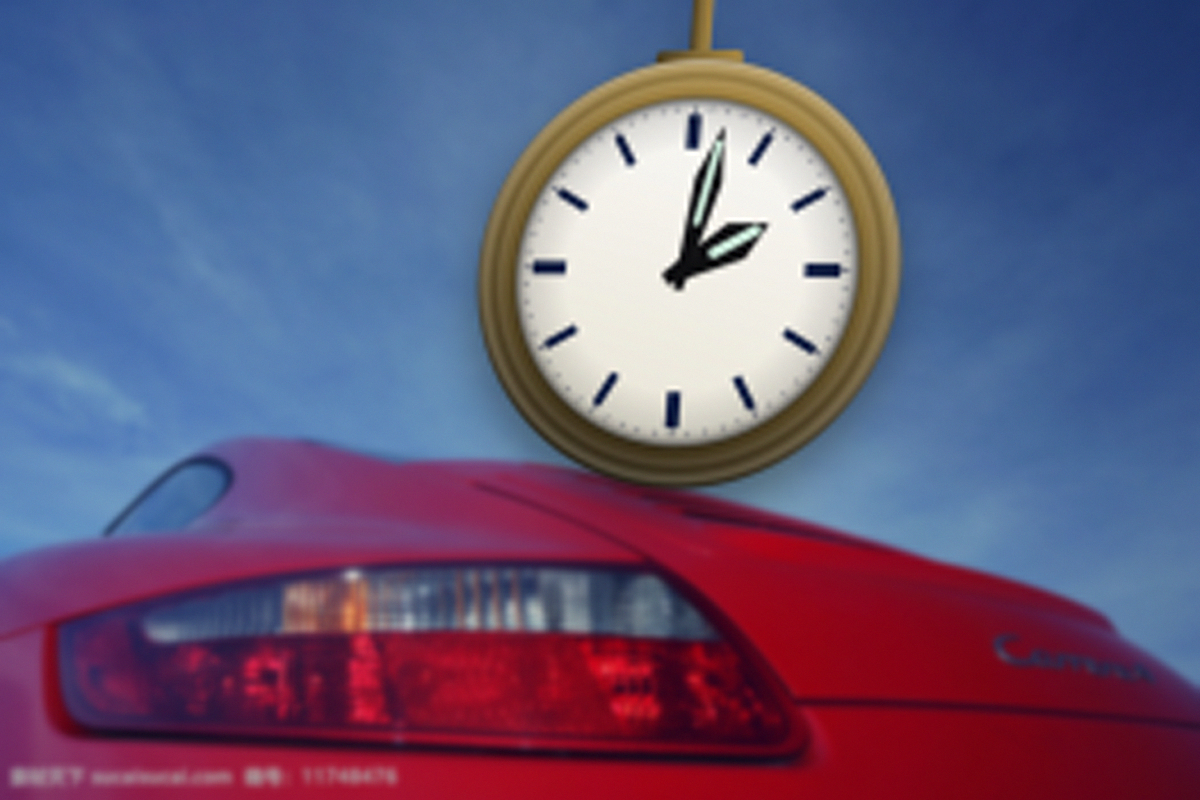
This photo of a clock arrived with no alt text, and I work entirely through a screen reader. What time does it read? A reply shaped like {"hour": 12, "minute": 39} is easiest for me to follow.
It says {"hour": 2, "minute": 2}
